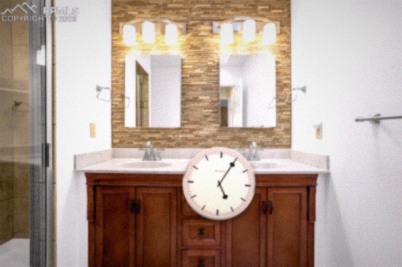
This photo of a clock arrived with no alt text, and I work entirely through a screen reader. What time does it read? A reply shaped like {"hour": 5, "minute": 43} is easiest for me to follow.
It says {"hour": 5, "minute": 5}
